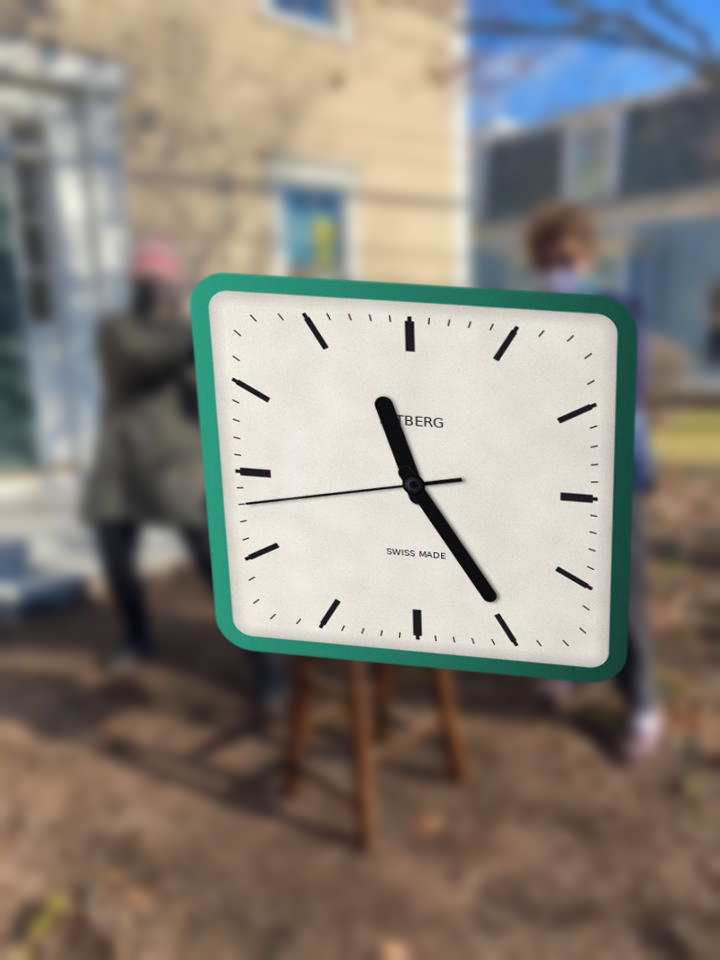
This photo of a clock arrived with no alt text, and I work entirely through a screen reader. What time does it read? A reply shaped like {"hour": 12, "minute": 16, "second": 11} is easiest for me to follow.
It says {"hour": 11, "minute": 24, "second": 43}
